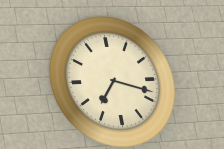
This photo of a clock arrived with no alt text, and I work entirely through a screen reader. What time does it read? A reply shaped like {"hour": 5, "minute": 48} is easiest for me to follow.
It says {"hour": 7, "minute": 18}
